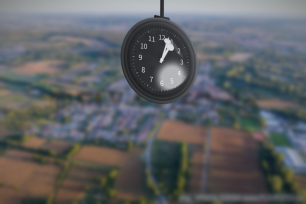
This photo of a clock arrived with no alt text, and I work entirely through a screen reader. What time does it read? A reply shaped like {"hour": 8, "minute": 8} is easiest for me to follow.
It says {"hour": 1, "minute": 3}
